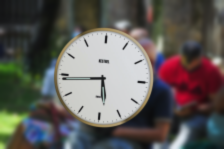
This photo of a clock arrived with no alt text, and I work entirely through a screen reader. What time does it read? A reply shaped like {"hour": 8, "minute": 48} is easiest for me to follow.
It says {"hour": 5, "minute": 44}
